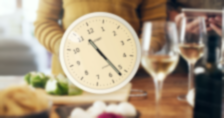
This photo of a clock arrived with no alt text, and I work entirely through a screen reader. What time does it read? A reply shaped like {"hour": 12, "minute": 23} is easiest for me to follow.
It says {"hour": 11, "minute": 27}
